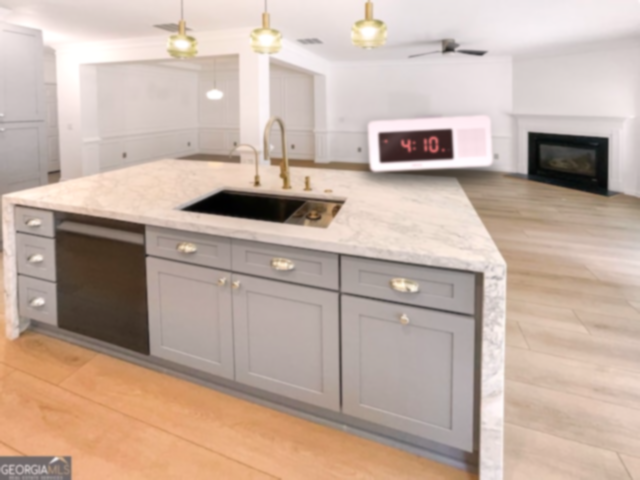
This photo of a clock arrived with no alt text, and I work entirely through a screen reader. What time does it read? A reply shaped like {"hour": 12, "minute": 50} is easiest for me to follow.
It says {"hour": 4, "minute": 10}
